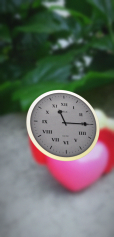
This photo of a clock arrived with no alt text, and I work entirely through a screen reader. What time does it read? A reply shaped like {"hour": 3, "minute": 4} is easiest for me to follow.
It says {"hour": 11, "minute": 15}
